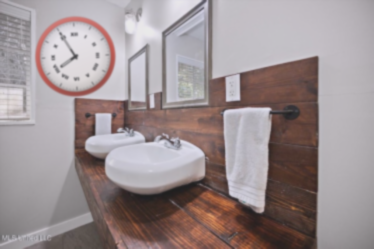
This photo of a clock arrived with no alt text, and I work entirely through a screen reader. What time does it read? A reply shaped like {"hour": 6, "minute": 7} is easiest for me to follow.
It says {"hour": 7, "minute": 55}
